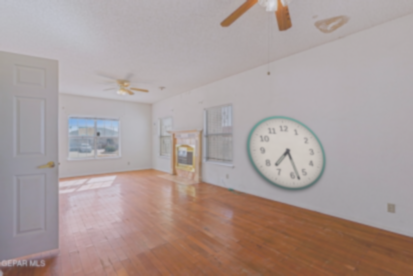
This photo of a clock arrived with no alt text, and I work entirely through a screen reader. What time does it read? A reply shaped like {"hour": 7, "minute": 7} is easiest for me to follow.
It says {"hour": 7, "minute": 28}
